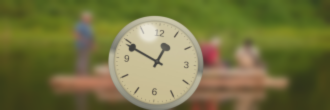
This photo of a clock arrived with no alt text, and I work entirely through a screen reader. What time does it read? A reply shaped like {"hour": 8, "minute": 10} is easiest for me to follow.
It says {"hour": 12, "minute": 49}
